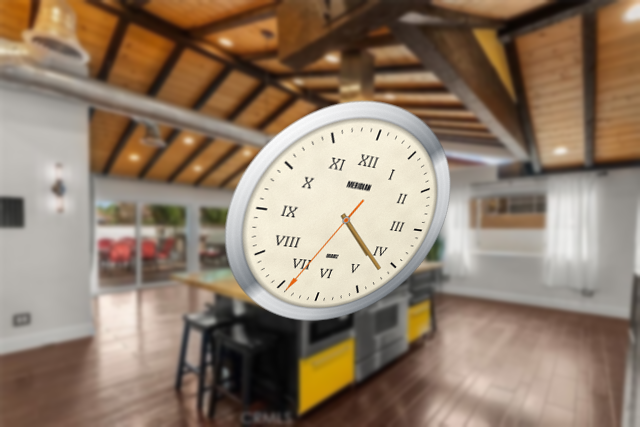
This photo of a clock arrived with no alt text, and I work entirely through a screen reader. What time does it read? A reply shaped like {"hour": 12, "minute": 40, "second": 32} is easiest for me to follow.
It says {"hour": 4, "minute": 21, "second": 34}
